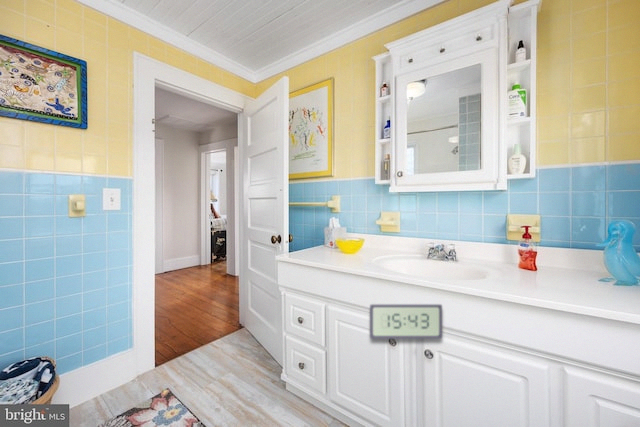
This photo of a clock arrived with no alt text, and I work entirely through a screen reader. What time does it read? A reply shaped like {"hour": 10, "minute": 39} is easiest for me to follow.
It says {"hour": 15, "minute": 43}
